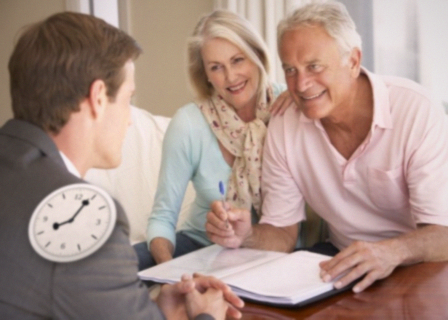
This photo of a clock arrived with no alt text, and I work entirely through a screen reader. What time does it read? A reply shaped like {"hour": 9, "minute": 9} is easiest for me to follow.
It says {"hour": 8, "minute": 4}
